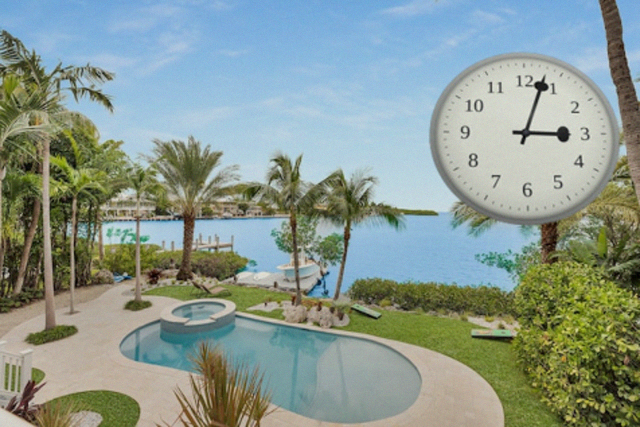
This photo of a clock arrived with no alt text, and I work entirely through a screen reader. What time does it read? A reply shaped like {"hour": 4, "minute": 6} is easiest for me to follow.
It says {"hour": 3, "minute": 3}
